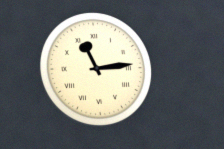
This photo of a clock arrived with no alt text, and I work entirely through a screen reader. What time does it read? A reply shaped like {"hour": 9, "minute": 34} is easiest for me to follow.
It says {"hour": 11, "minute": 14}
